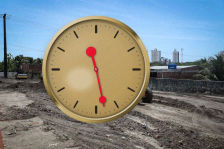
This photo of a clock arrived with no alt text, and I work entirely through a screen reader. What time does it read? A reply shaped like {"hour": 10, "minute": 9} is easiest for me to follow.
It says {"hour": 11, "minute": 28}
